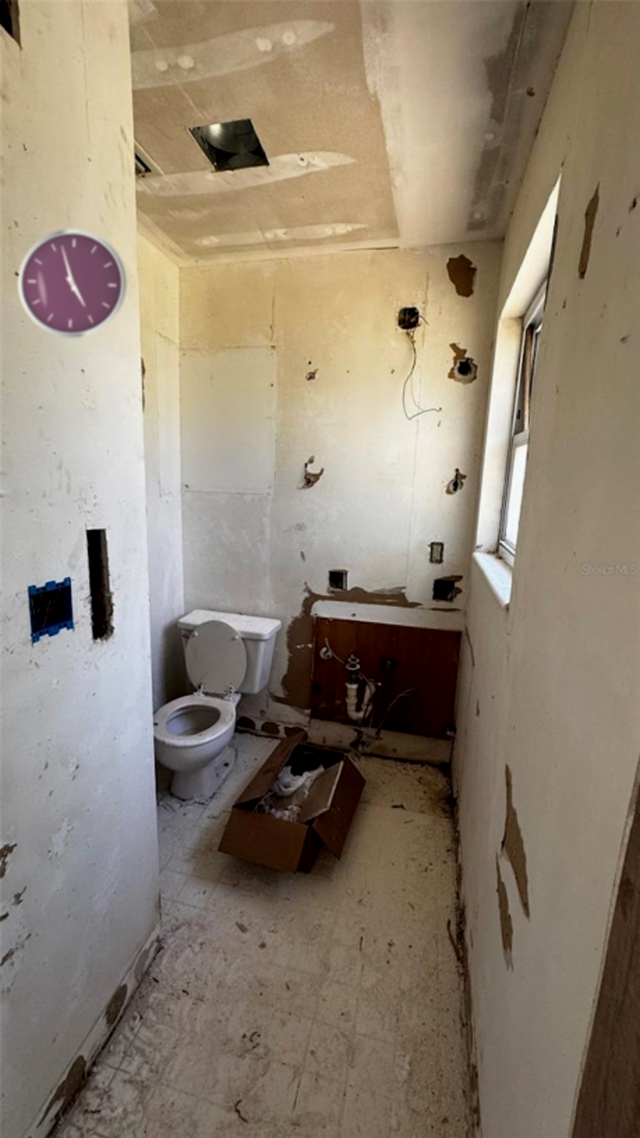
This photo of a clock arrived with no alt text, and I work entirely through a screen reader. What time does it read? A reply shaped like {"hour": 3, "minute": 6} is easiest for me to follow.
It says {"hour": 4, "minute": 57}
